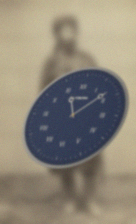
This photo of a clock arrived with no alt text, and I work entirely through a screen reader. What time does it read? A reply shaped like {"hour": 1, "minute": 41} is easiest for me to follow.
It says {"hour": 11, "minute": 8}
